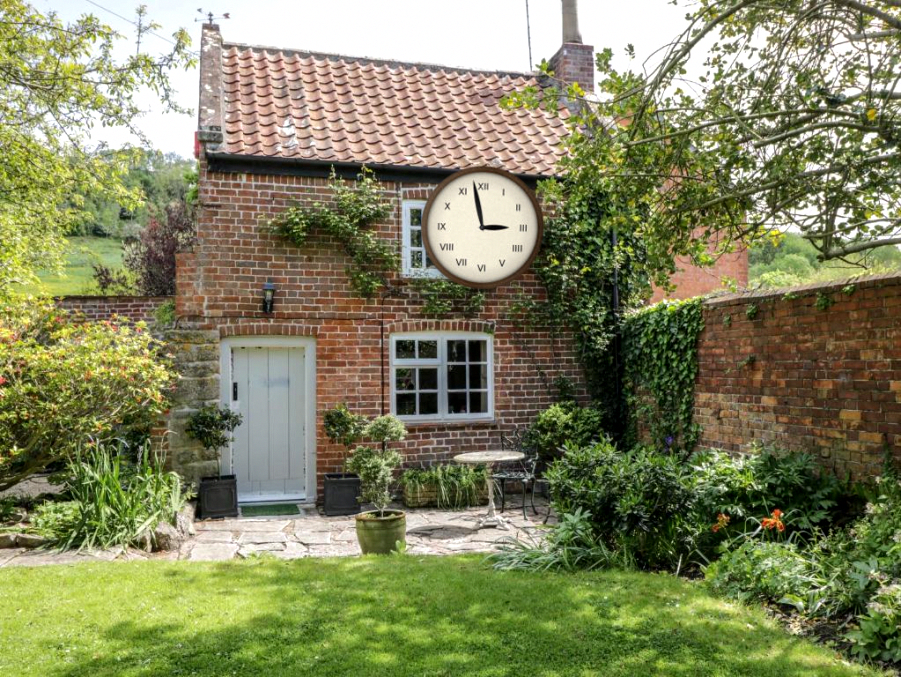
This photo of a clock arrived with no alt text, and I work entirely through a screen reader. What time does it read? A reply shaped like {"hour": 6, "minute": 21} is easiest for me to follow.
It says {"hour": 2, "minute": 58}
